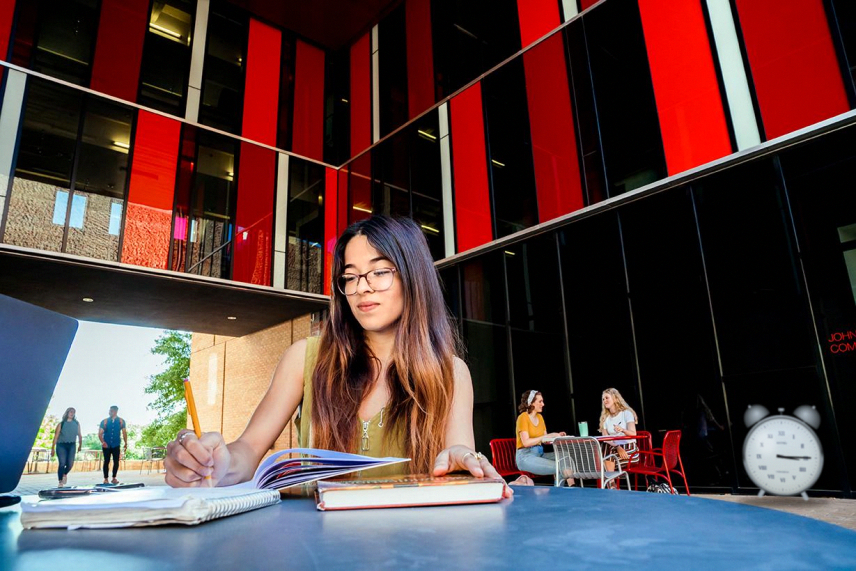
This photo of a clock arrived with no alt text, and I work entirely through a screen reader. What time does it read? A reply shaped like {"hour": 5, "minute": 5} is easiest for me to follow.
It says {"hour": 3, "minute": 15}
